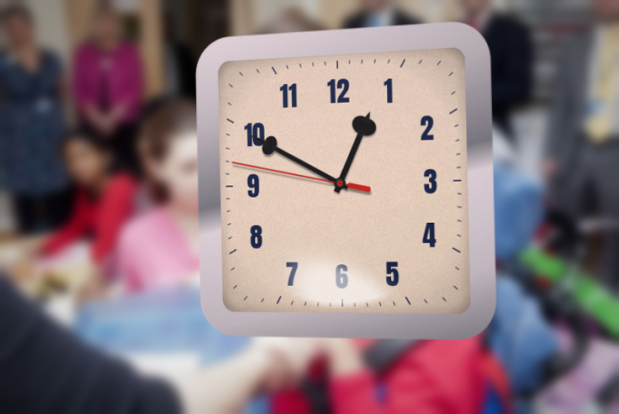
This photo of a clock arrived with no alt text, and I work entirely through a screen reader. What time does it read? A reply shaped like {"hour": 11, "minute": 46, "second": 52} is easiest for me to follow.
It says {"hour": 12, "minute": 49, "second": 47}
